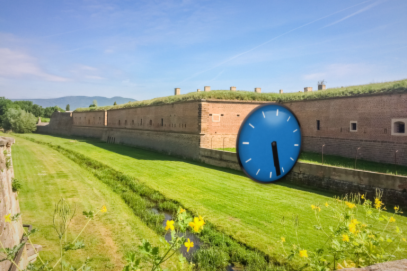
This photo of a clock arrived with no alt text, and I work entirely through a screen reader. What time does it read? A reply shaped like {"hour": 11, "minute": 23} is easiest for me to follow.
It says {"hour": 5, "minute": 27}
